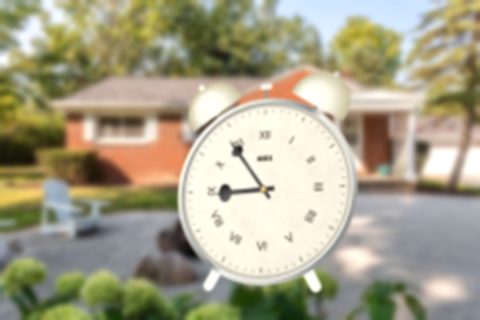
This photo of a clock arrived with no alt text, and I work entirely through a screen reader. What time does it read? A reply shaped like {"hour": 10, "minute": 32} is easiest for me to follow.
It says {"hour": 8, "minute": 54}
